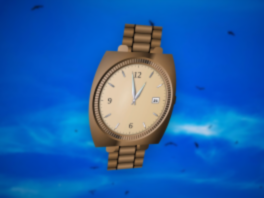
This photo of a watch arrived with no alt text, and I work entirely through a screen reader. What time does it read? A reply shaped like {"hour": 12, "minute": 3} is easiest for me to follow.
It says {"hour": 12, "minute": 58}
